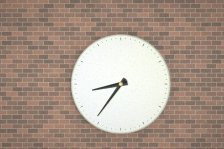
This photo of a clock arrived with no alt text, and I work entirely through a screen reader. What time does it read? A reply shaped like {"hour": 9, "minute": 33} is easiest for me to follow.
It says {"hour": 8, "minute": 36}
